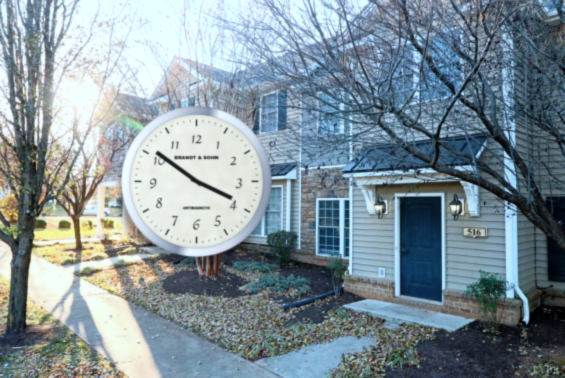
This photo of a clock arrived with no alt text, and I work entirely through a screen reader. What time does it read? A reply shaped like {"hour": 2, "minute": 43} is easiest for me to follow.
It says {"hour": 3, "minute": 51}
